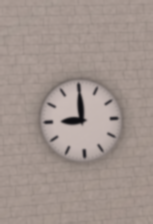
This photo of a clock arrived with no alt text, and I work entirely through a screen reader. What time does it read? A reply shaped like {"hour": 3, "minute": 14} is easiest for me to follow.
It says {"hour": 9, "minute": 0}
